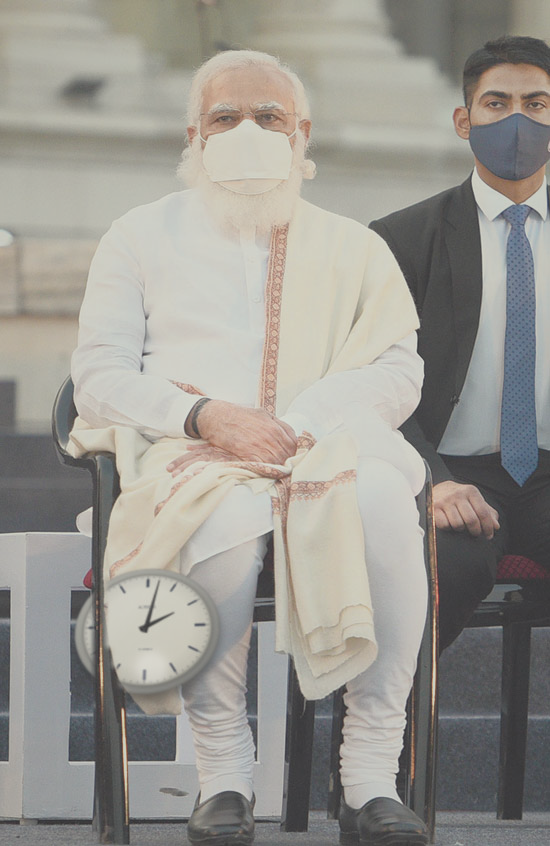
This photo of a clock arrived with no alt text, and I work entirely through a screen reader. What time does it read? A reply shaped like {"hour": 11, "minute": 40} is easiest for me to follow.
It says {"hour": 2, "minute": 2}
